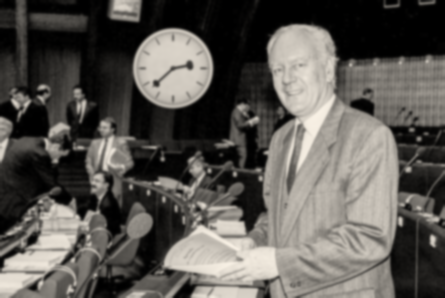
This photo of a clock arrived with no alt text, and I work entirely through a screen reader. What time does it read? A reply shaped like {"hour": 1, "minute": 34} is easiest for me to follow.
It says {"hour": 2, "minute": 38}
